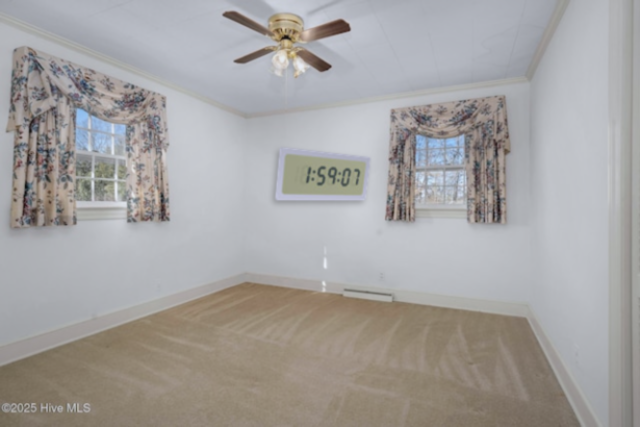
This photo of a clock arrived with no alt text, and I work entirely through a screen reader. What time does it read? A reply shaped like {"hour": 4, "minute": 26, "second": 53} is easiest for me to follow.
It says {"hour": 1, "minute": 59, "second": 7}
